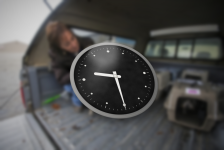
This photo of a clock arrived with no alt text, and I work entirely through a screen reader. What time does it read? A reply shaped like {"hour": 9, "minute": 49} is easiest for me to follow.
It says {"hour": 9, "minute": 30}
